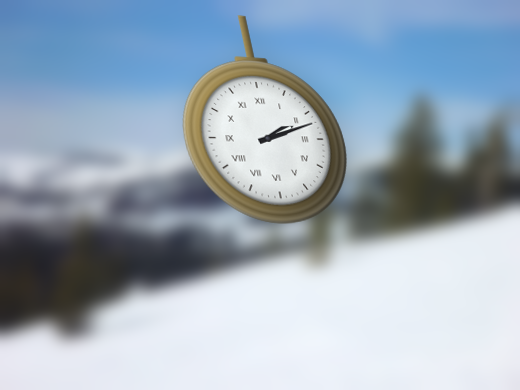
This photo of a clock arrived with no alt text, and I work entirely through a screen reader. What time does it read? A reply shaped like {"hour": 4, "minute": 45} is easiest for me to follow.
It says {"hour": 2, "minute": 12}
